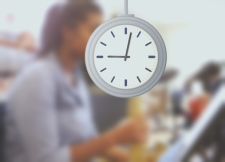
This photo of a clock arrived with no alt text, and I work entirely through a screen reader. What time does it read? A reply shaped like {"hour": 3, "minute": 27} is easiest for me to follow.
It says {"hour": 9, "minute": 2}
